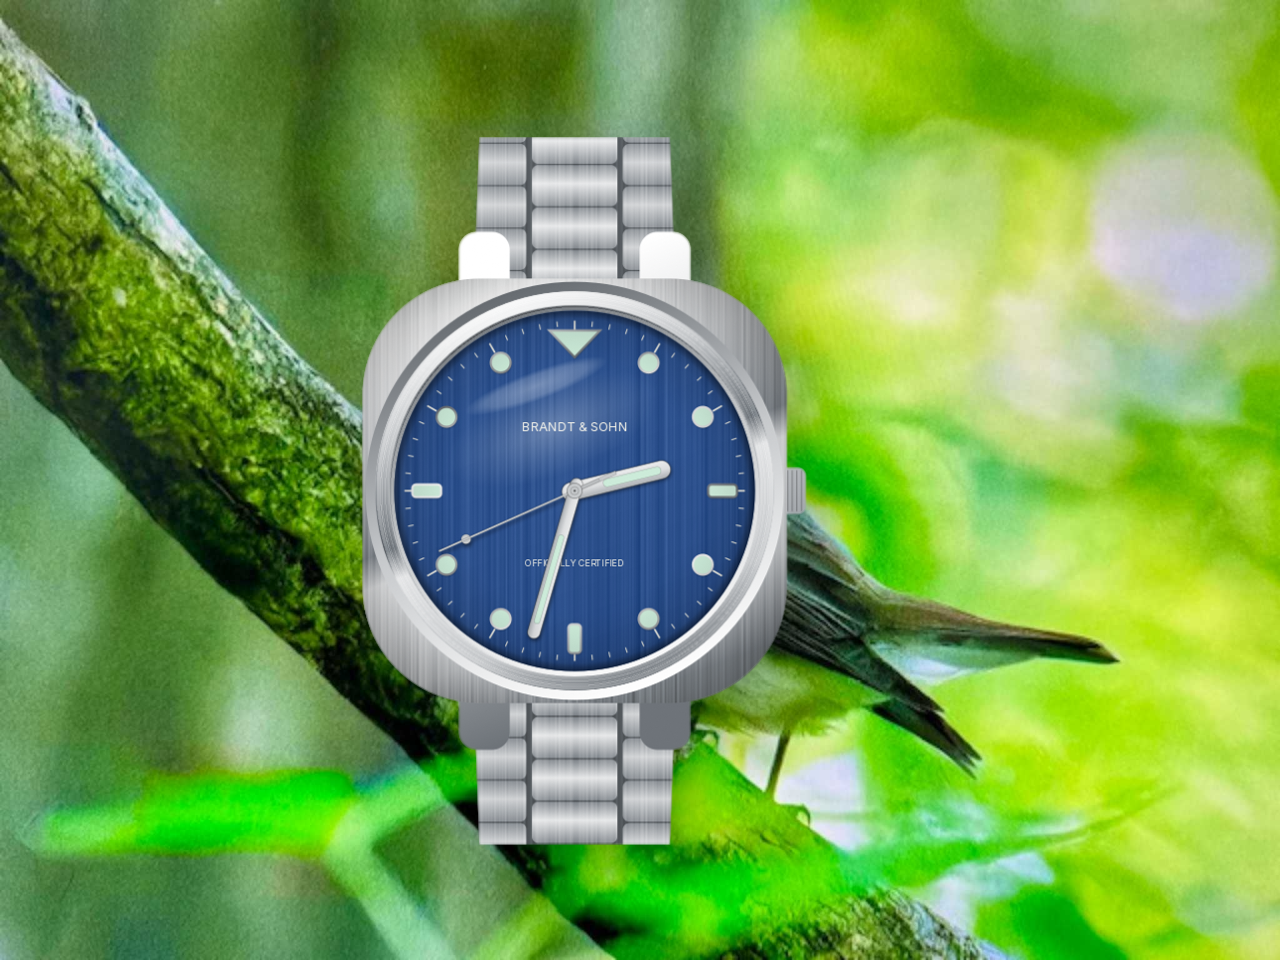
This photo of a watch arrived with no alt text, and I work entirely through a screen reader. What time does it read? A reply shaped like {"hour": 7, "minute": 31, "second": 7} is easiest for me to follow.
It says {"hour": 2, "minute": 32, "second": 41}
